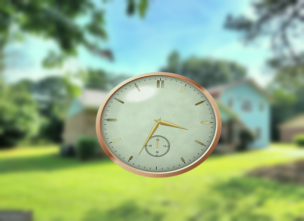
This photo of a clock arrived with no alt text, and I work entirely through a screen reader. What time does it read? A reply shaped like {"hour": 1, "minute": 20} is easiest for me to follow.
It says {"hour": 3, "minute": 34}
